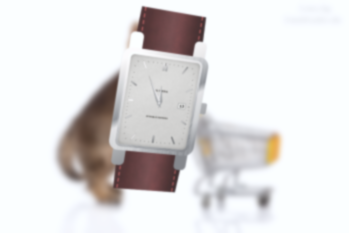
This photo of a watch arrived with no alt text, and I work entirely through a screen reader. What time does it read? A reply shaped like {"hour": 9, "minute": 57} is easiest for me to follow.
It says {"hour": 11, "minute": 55}
